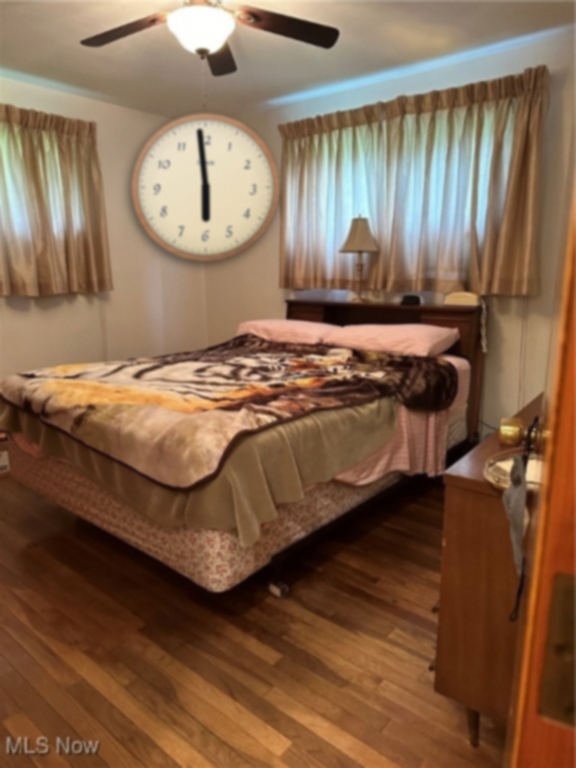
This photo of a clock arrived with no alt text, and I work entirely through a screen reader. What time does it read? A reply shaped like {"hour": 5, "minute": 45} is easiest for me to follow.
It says {"hour": 5, "minute": 59}
